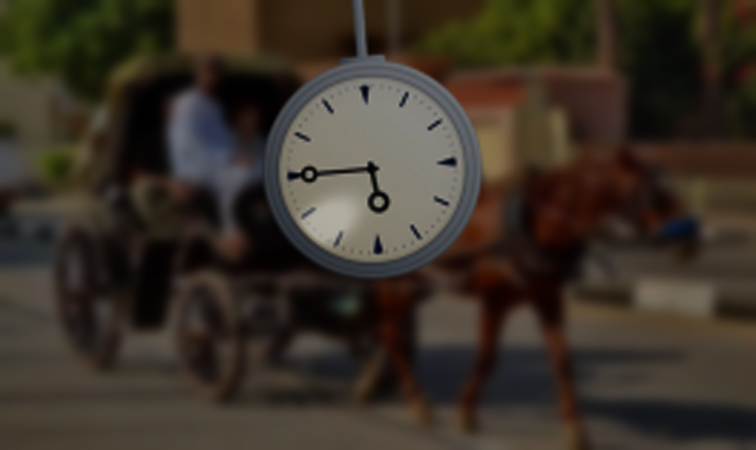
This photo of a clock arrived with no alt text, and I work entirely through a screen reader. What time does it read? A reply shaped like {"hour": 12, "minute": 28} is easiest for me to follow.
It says {"hour": 5, "minute": 45}
